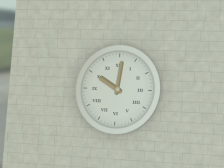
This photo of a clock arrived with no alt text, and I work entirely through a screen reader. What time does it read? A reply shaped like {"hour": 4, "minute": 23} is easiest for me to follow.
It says {"hour": 10, "minute": 1}
